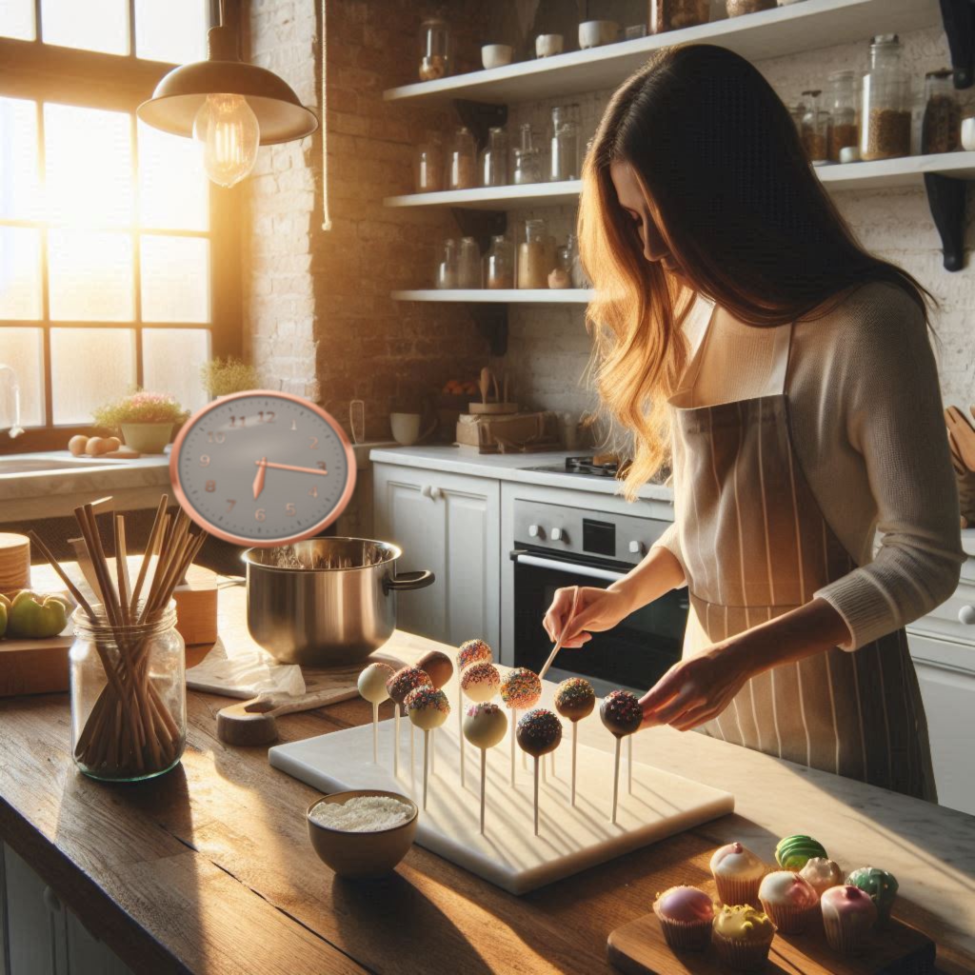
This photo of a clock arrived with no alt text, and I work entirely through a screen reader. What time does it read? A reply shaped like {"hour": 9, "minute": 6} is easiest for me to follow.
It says {"hour": 6, "minute": 16}
